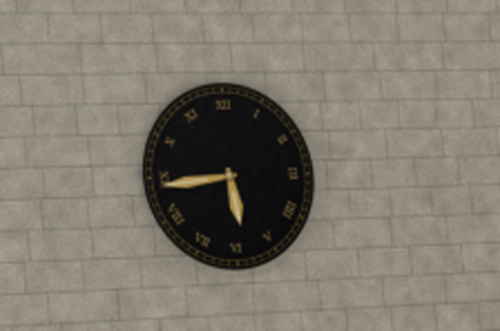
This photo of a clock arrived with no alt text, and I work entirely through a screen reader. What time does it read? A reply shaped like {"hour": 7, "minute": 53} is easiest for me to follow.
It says {"hour": 5, "minute": 44}
